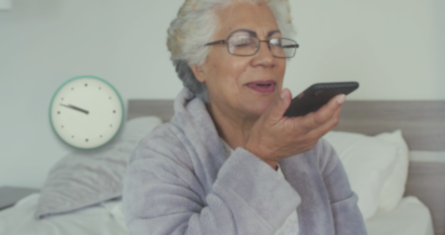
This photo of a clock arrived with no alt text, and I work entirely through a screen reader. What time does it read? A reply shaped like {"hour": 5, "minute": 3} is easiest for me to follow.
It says {"hour": 9, "minute": 48}
